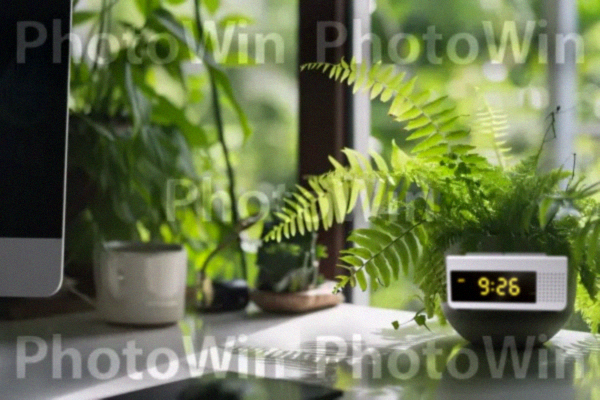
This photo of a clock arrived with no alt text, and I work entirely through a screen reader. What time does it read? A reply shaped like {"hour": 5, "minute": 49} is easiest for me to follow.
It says {"hour": 9, "minute": 26}
